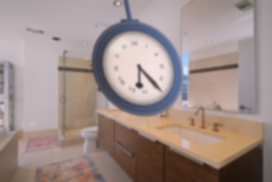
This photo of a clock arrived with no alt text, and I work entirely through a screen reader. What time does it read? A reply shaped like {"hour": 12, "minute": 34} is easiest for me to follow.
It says {"hour": 6, "minute": 24}
